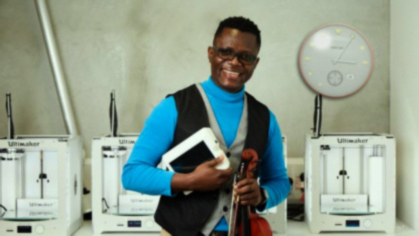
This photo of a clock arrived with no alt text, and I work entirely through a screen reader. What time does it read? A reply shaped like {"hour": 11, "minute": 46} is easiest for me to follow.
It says {"hour": 3, "minute": 5}
